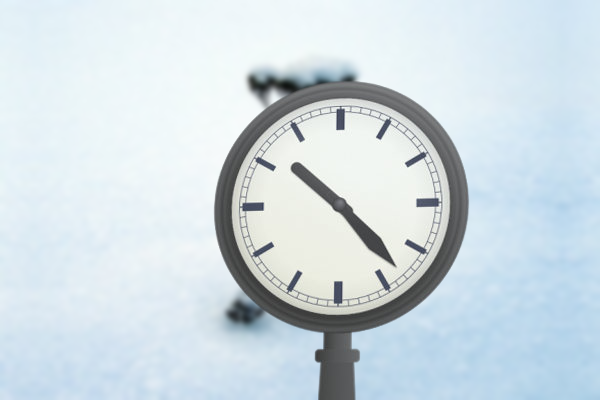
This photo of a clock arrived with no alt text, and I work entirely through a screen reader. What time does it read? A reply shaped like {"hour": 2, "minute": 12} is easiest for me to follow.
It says {"hour": 10, "minute": 23}
